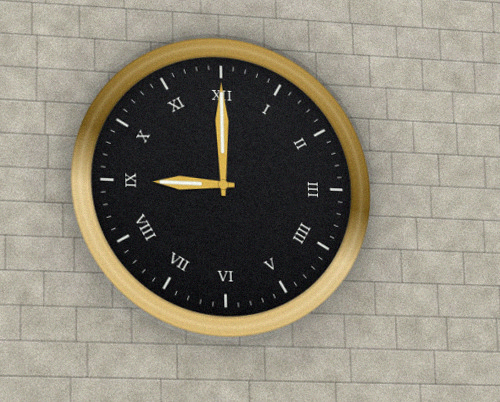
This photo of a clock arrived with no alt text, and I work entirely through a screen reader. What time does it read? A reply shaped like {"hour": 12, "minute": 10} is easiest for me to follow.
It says {"hour": 9, "minute": 0}
